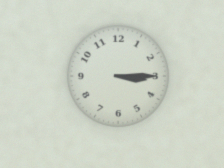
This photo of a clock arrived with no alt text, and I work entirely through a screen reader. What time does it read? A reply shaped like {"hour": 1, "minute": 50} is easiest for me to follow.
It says {"hour": 3, "minute": 15}
